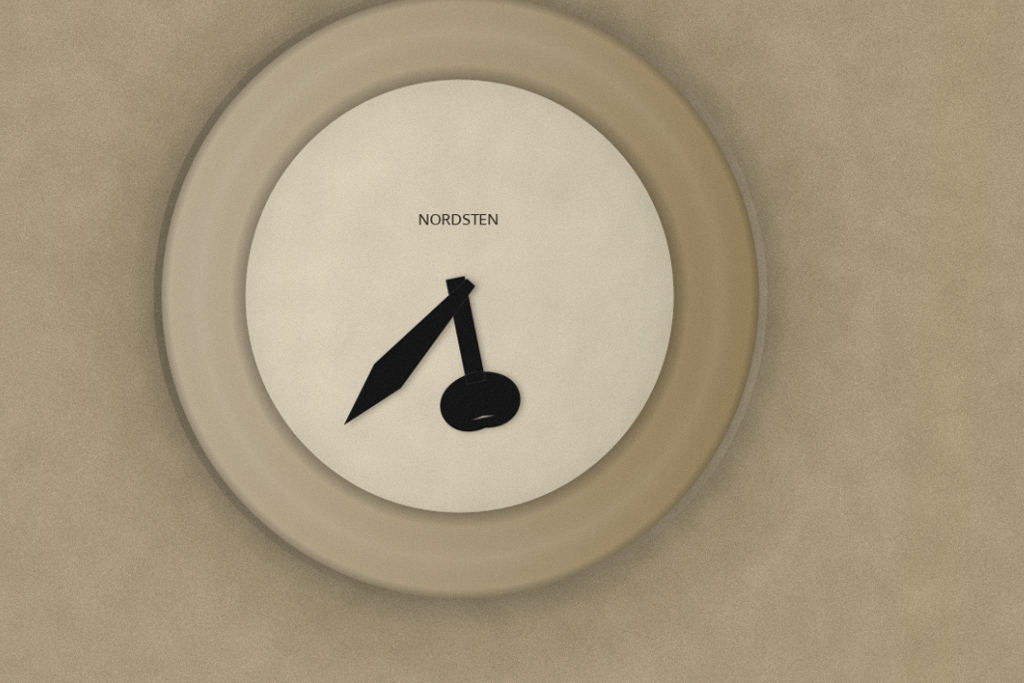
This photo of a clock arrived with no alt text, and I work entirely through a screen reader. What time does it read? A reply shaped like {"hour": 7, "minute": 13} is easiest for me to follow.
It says {"hour": 5, "minute": 37}
